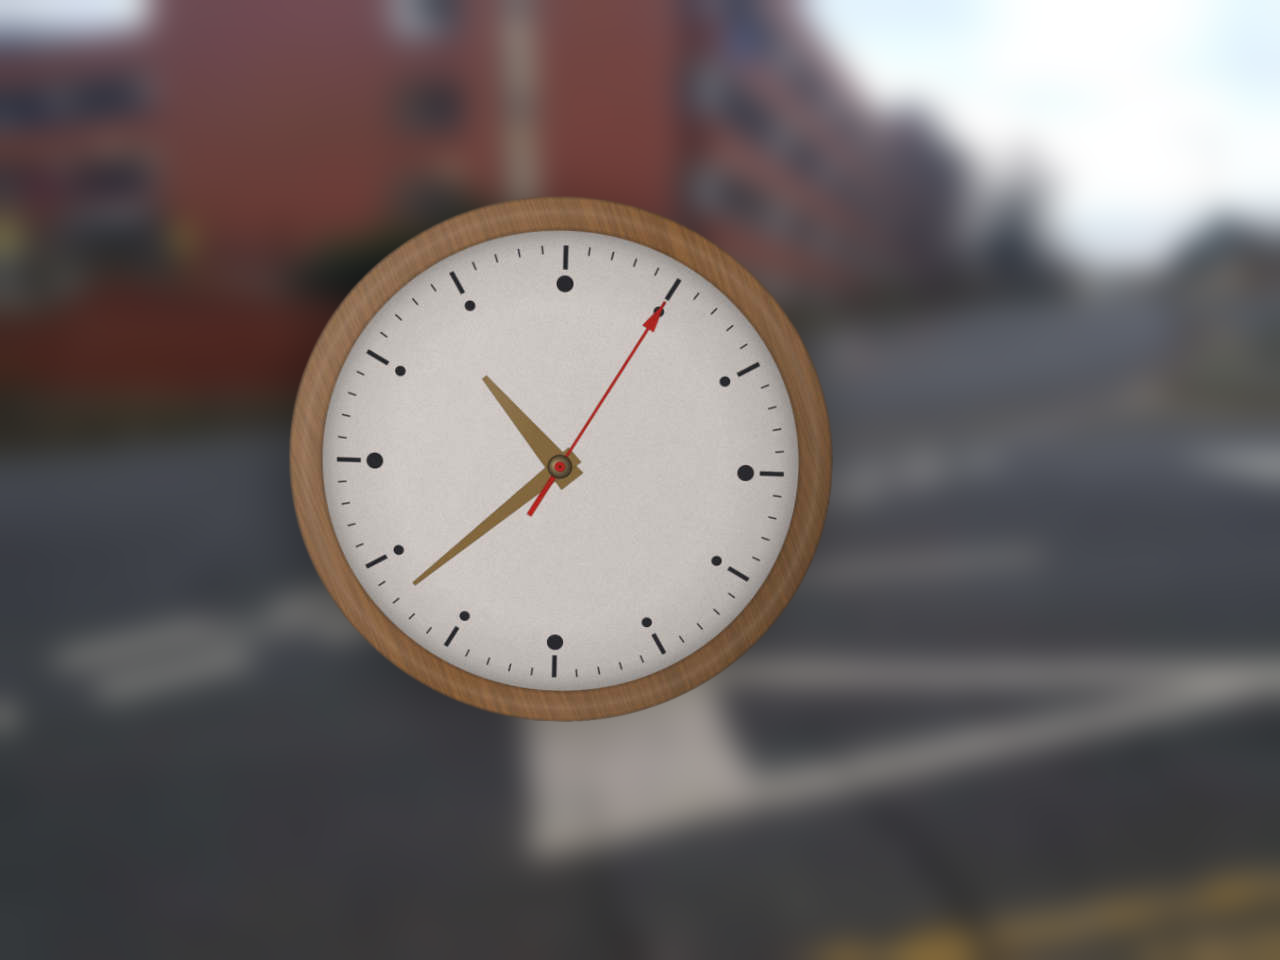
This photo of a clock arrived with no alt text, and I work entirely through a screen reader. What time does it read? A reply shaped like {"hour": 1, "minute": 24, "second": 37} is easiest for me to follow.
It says {"hour": 10, "minute": 38, "second": 5}
